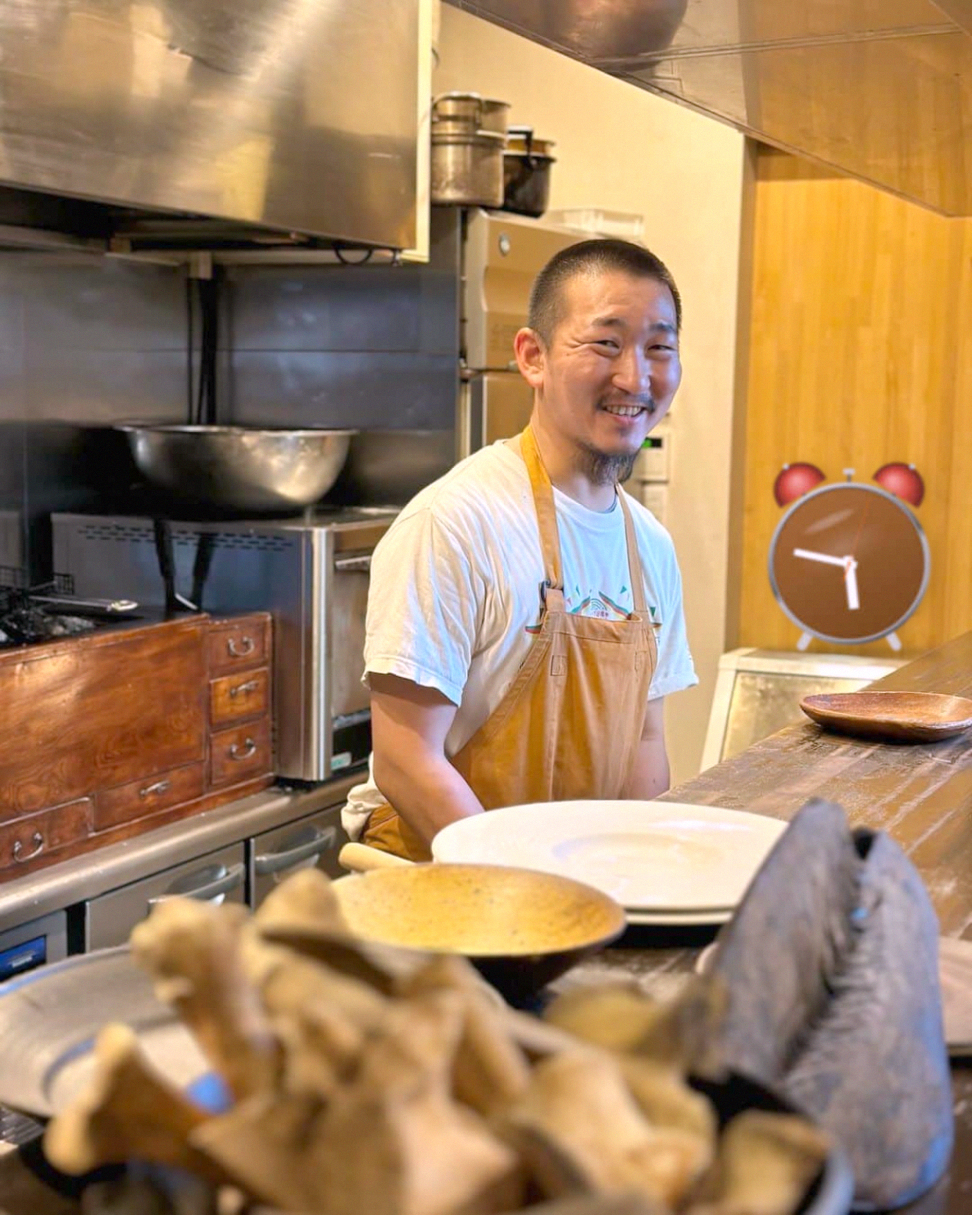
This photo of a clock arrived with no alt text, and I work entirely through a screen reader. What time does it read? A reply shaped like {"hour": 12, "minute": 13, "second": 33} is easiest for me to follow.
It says {"hour": 5, "minute": 47, "second": 3}
